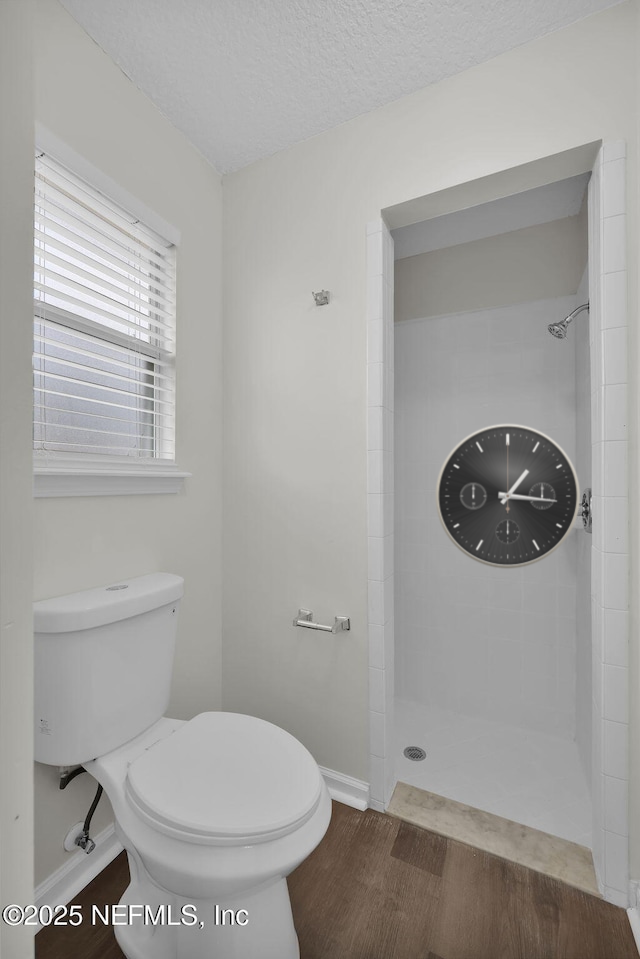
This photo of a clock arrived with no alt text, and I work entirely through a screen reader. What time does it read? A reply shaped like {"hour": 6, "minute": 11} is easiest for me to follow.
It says {"hour": 1, "minute": 16}
